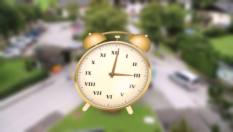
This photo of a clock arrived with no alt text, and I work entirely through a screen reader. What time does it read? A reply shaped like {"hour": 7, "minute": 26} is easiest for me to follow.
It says {"hour": 3, "minute": 1}
